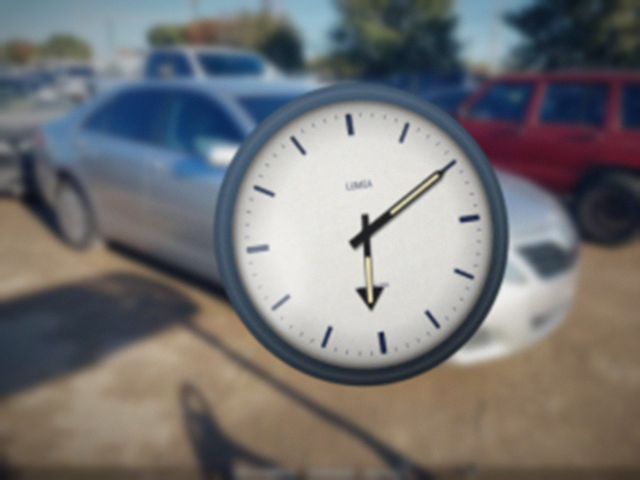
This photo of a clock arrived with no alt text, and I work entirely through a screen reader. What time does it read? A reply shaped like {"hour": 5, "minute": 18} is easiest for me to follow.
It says {"hour": 6, "minute": 10}
